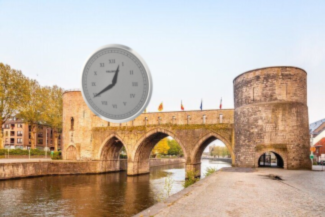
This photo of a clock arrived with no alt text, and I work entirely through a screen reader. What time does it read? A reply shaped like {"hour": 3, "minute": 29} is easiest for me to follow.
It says {"hour": 12, "minute": 40}
